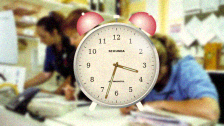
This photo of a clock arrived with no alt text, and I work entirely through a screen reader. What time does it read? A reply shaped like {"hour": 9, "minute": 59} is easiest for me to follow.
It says {"hour": 3, "minute": 33}
